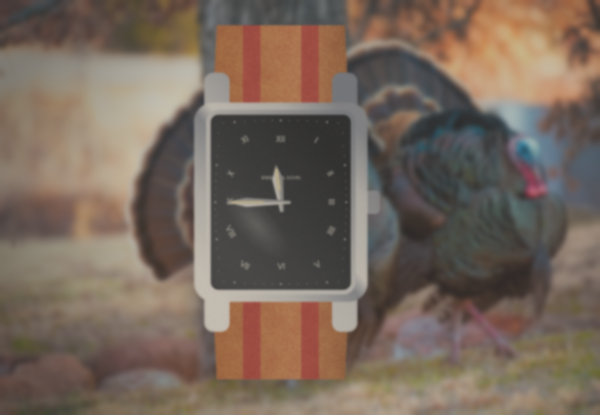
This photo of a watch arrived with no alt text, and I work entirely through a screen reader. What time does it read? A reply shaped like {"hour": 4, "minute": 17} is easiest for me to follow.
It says {"hour": 11, "minute": 45}
